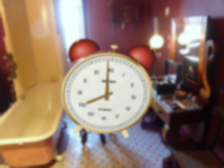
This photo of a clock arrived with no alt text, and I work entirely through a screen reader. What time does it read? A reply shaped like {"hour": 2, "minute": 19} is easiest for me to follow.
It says {"hour": 7, "minute": 59}
